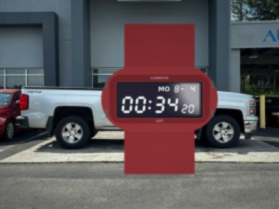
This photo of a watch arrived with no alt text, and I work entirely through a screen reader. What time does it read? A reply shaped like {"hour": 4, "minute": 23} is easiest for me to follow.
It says {"hour": 0, "minute": 34}
